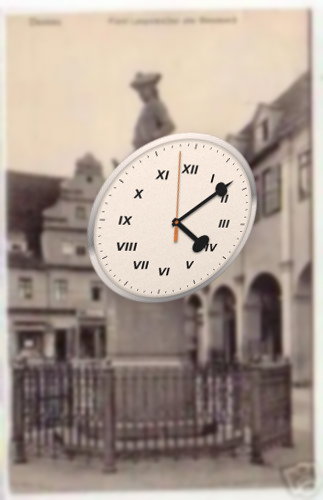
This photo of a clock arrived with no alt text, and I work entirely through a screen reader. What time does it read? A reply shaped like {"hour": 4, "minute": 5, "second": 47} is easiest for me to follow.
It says {"hour": 4, "minute": 7, "second": 58}
